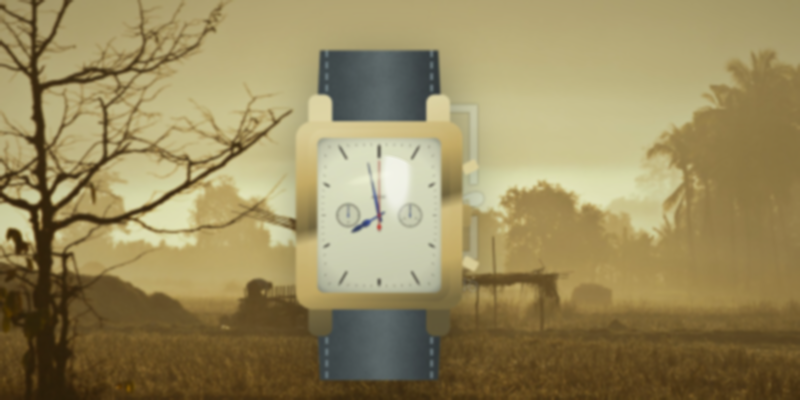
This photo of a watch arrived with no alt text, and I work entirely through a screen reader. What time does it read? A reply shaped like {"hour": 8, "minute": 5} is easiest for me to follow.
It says {"hour": 7, "minute": 58}
